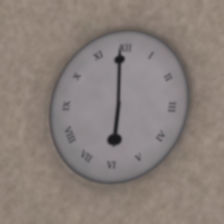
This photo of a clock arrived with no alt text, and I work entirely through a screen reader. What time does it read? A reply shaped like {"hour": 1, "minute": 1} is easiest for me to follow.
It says {"hour": 5, "minute": 59}
